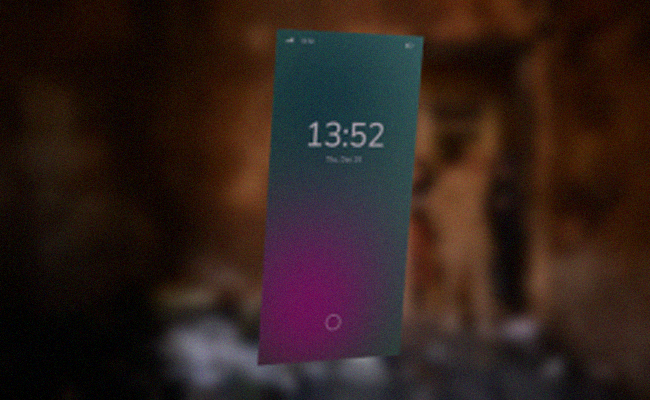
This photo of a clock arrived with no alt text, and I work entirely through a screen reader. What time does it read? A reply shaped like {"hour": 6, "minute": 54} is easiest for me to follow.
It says {"hour": 13, "minute": 52}
